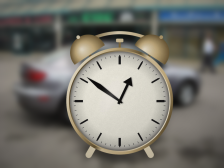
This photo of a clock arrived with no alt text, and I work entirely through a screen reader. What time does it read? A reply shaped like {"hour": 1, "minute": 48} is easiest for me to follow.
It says {"hour": 12, "minute": 51}
